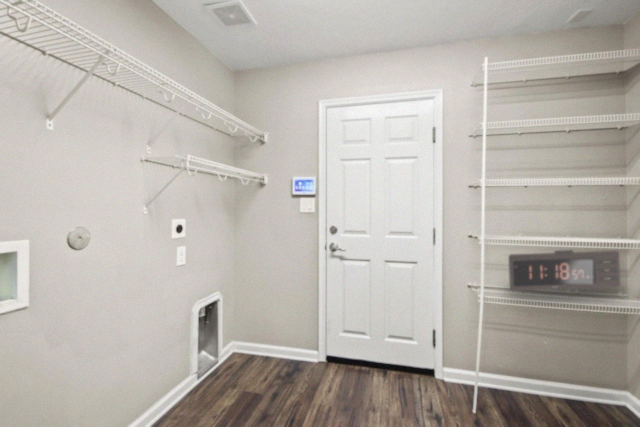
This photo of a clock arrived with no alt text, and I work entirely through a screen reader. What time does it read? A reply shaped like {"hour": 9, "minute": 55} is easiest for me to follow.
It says {"hour": 11, "minute": 18}
